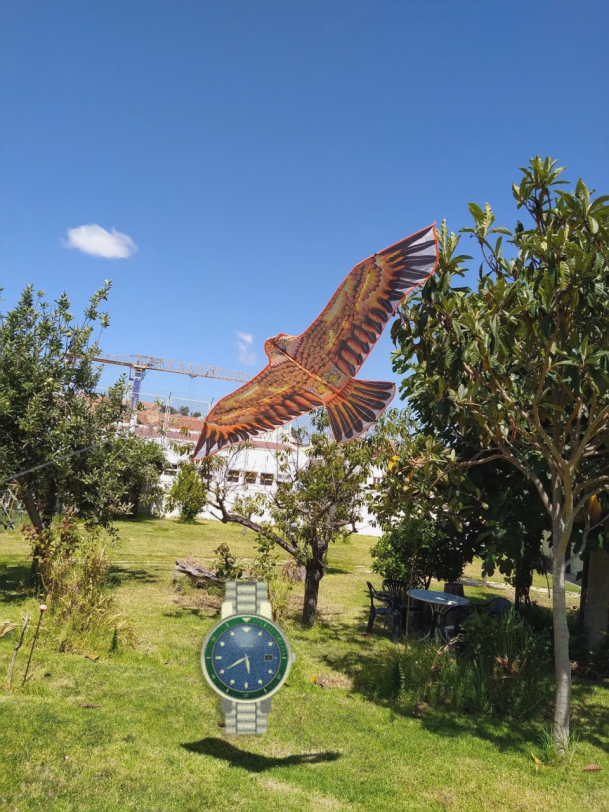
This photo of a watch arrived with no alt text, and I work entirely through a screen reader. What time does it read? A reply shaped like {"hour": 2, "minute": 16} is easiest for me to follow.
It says {"hour": 5, "minute": 40}
